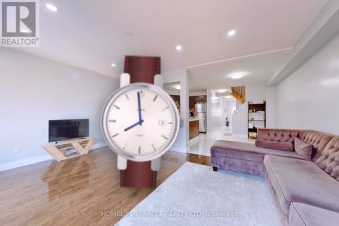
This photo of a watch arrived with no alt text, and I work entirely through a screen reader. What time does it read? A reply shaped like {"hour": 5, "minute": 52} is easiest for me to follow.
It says {"hour": 7, "minute": 59}
